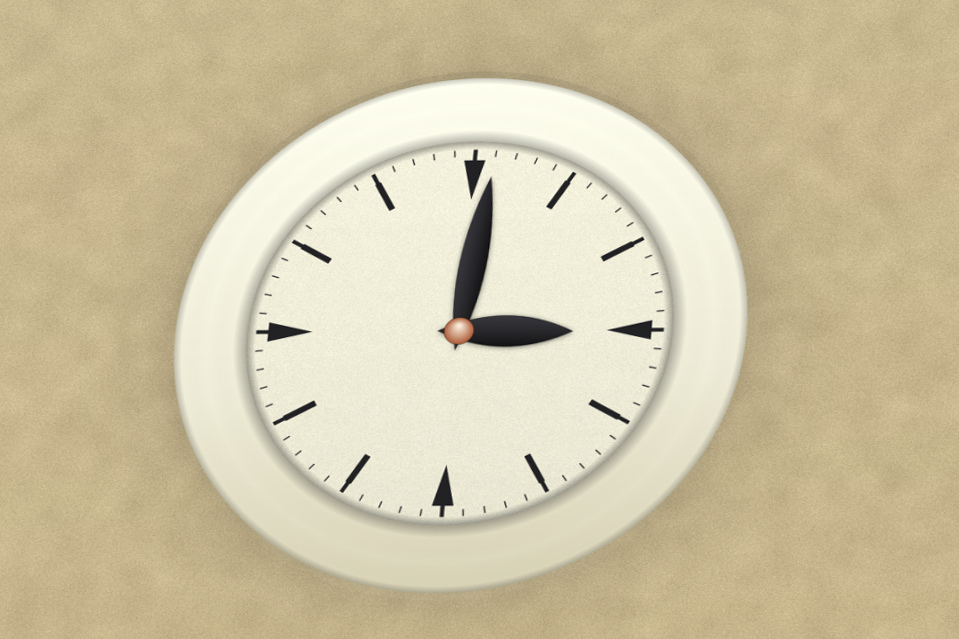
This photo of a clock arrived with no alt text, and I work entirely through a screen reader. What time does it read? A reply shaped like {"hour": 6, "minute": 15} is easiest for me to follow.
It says {"hour": 3, "minute": 1}
